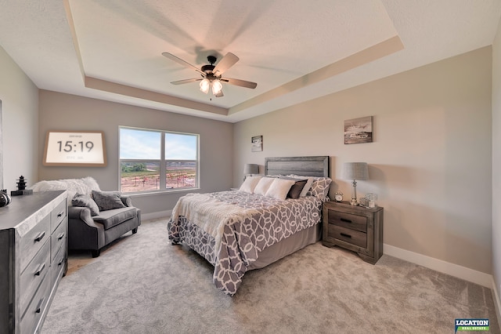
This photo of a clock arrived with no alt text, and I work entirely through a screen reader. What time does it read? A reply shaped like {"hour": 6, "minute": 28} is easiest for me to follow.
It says {"hour": 15, "minute": 19}
